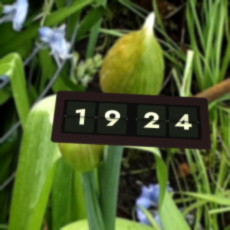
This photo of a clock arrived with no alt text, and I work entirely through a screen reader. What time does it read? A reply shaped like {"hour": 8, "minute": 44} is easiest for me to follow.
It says {"hour": 19, "minute": 24}
